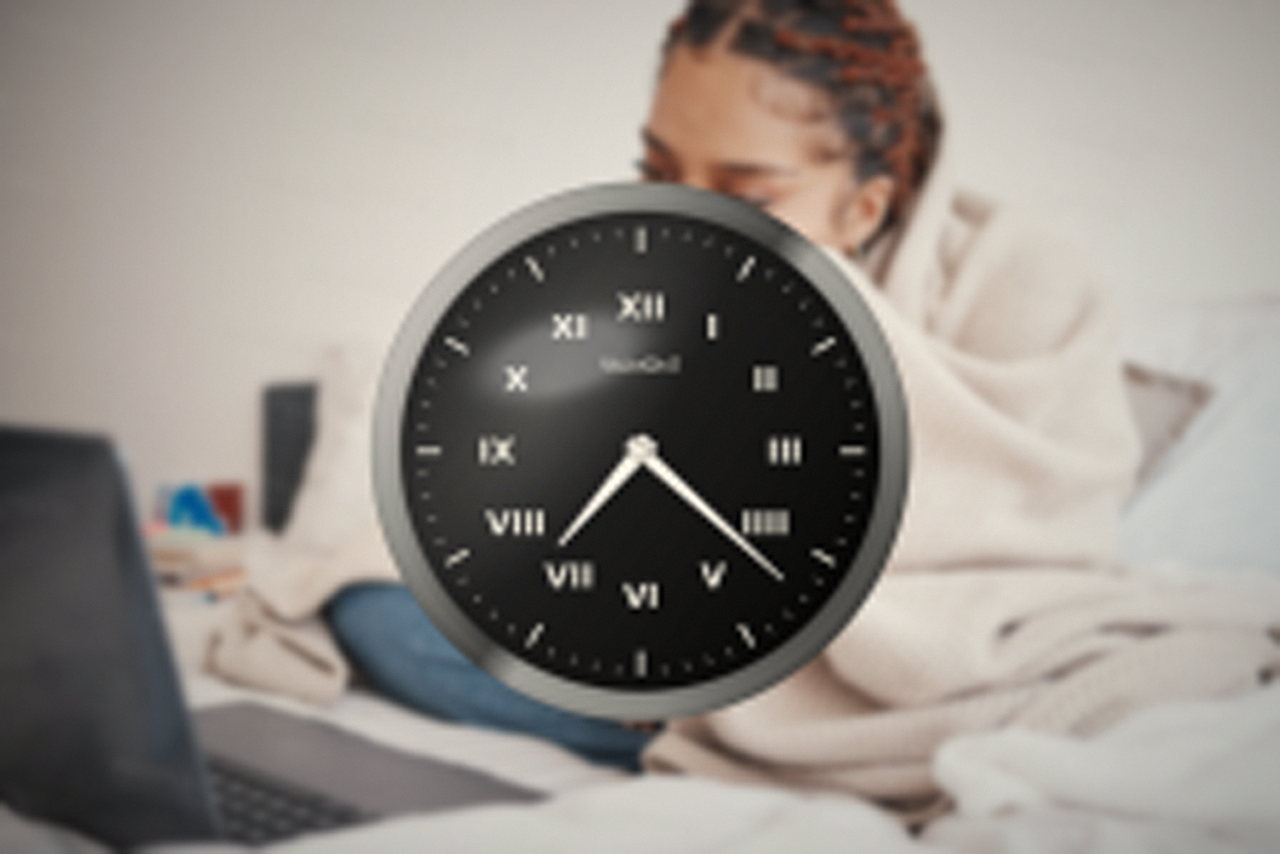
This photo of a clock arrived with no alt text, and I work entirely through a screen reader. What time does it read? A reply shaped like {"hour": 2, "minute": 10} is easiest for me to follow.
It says {"hour": 7, "minute": 22}
